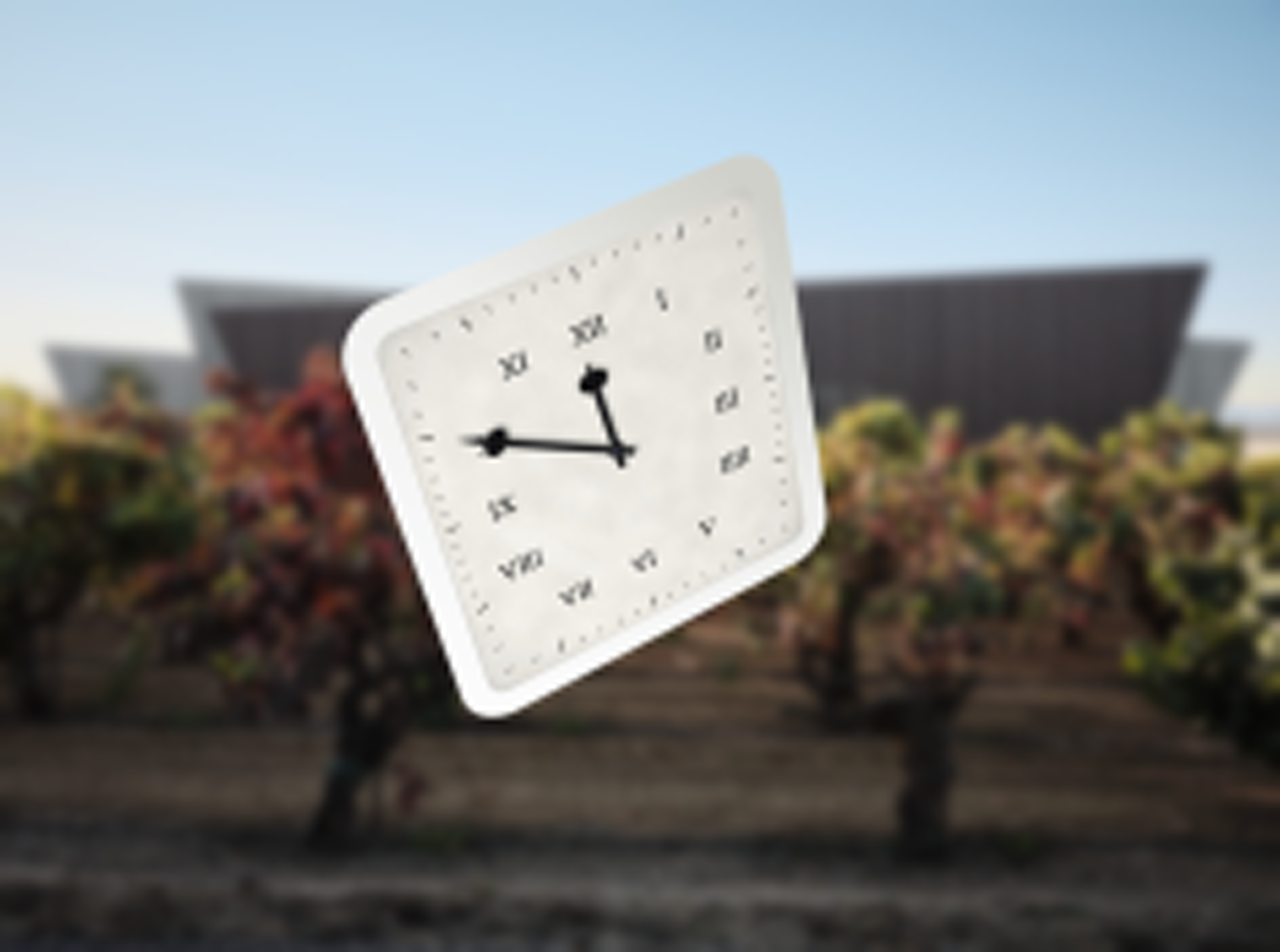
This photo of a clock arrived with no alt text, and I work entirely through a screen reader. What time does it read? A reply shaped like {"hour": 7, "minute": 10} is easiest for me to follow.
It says {"hour": 11, "minute": 50}
